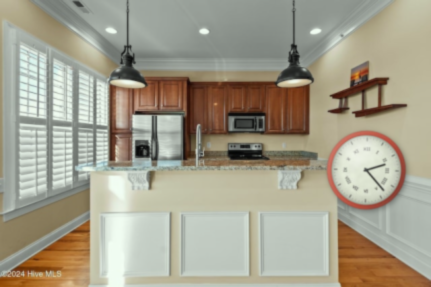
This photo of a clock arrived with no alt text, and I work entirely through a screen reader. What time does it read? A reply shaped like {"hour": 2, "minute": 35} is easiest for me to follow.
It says {"hour": 2, "minute": 23}
